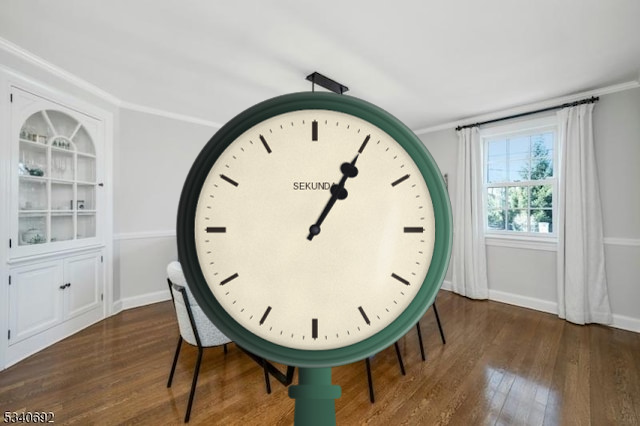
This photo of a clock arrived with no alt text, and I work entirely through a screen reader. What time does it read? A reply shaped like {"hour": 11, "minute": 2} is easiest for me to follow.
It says {"hour": 1, "minute": 5}
